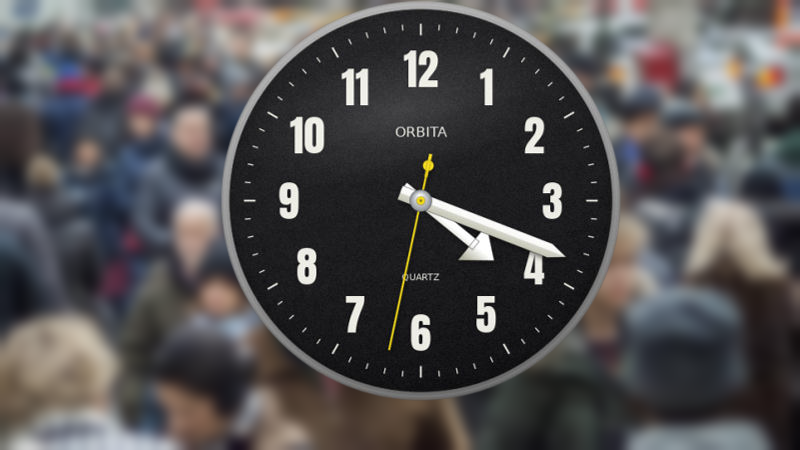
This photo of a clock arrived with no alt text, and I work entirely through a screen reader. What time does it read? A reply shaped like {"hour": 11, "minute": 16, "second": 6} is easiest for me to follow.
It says {"hour": 4, "minute": 18, "second": 32}
